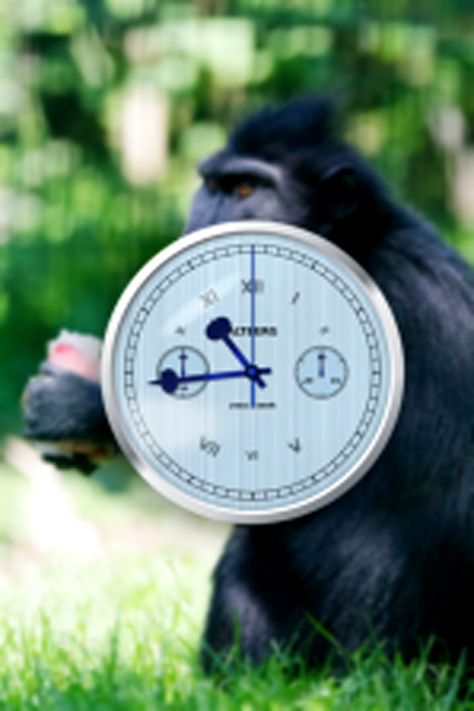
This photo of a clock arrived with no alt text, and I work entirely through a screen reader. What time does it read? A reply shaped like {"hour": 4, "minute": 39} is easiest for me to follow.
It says {"hour": 10, "minute": 44}
